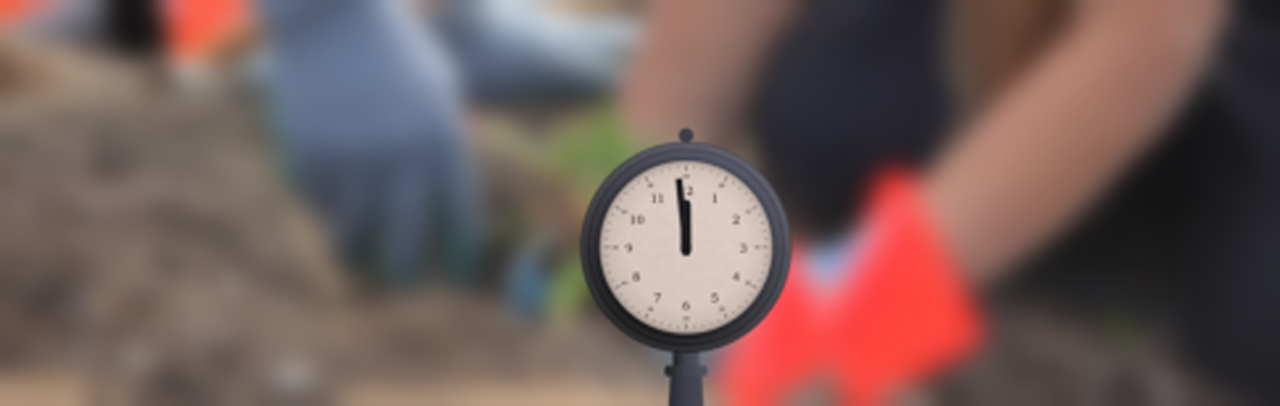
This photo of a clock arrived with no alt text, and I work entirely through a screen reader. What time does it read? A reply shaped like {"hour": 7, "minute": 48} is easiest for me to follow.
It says {"hour": 11, "minute": 59}
